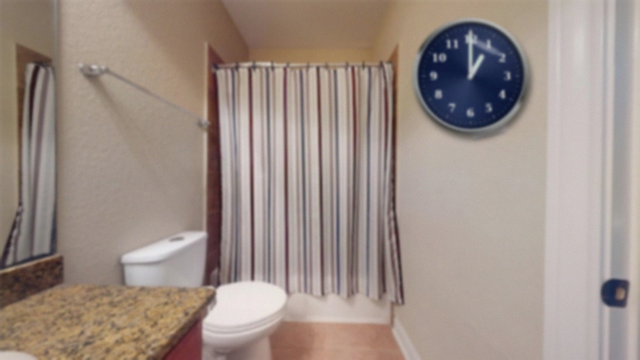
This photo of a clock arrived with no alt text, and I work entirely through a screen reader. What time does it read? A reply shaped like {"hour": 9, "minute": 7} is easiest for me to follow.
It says {"hour": 1, "minute": 0}
